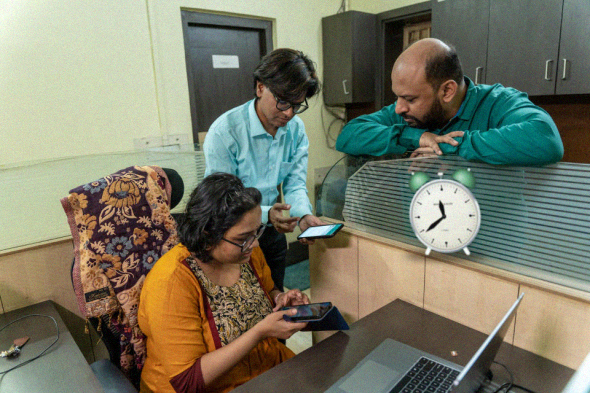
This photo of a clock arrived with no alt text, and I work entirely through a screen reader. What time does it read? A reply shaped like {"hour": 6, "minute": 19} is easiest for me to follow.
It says {"hour": 11, "minute": 39}
